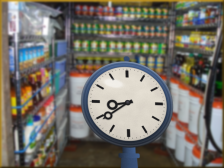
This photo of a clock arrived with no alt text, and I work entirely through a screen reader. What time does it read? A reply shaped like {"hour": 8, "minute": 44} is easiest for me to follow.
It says {"hour": 8, "minute": 39}
